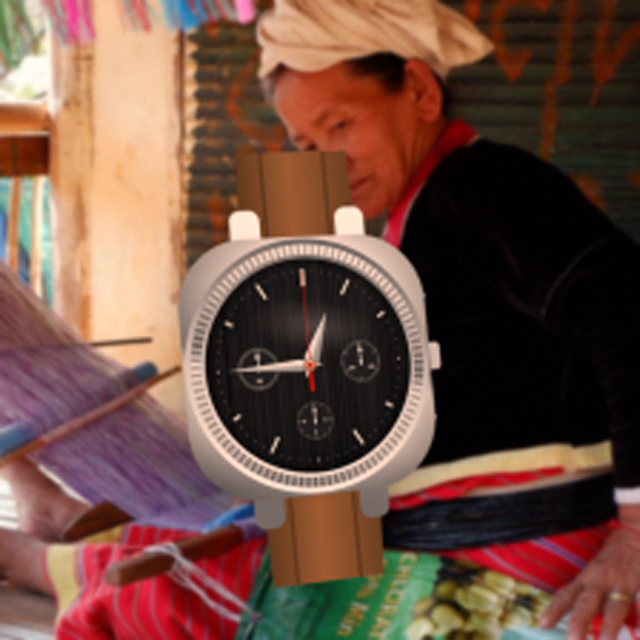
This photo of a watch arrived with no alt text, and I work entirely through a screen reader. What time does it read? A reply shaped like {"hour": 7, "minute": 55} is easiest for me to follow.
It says {"hour": 12, "minute": 45}
